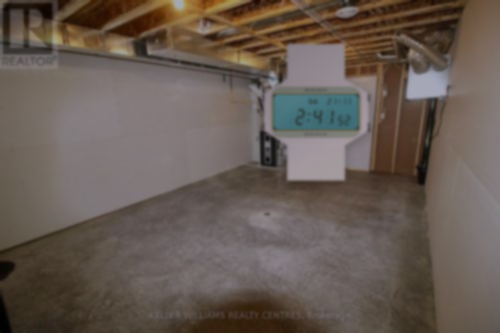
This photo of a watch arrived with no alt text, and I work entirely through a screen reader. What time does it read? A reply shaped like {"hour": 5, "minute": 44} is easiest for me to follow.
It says {"hour": 2, "minute": 41}
